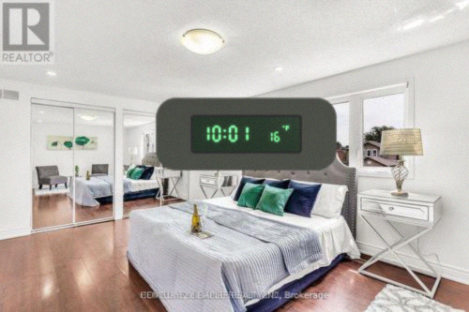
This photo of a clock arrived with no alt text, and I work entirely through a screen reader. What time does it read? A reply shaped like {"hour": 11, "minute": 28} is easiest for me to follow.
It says {"hour": 10, "minute": 1}
